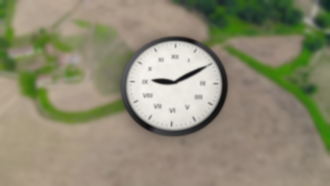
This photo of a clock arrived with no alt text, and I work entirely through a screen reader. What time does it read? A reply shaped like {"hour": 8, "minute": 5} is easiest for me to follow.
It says {"hour": 9, "minute": 10}
